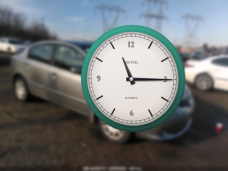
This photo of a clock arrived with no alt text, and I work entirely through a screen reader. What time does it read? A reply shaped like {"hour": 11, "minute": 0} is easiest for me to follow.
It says {"hour": 11, "minute": 15}
